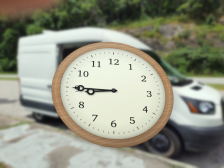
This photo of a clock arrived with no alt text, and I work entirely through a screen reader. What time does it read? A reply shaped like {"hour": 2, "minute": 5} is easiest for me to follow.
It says {"hour": 8, "minute": 45}
